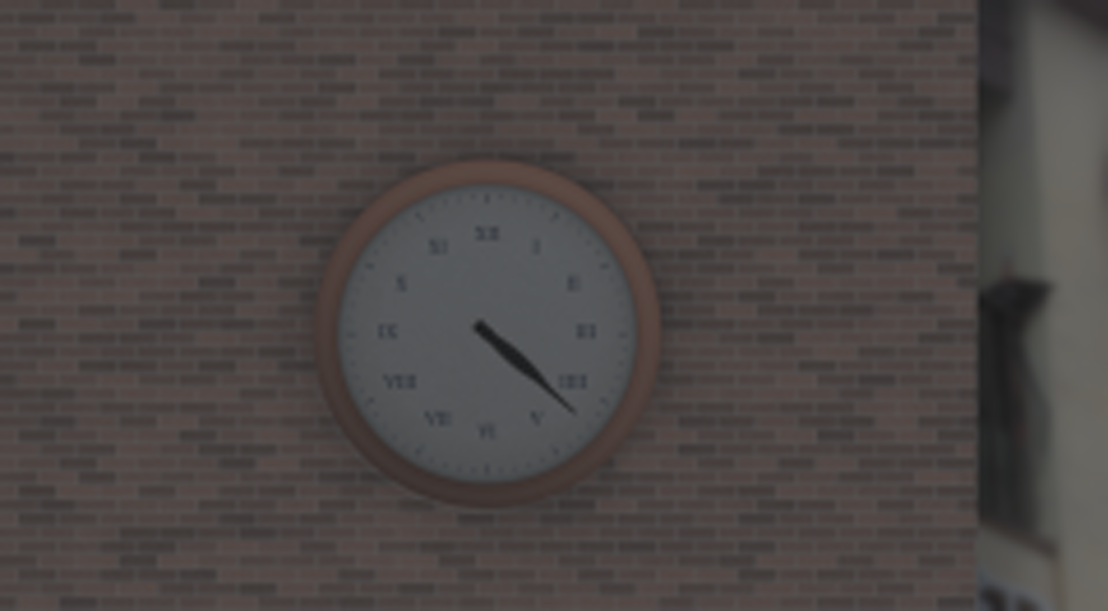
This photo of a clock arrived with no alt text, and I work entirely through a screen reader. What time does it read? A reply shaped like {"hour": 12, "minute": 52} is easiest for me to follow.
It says {"hour": 4, "minute": 22}
